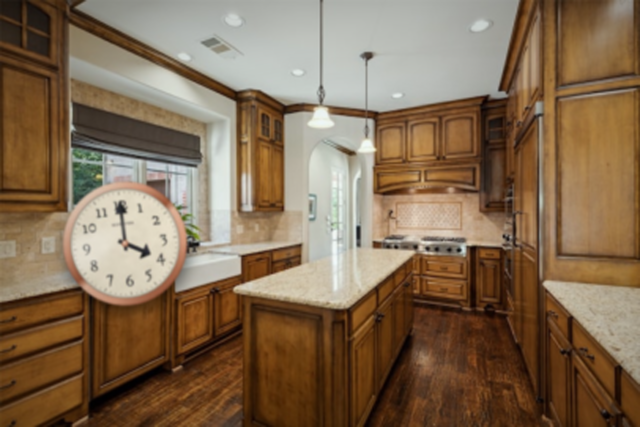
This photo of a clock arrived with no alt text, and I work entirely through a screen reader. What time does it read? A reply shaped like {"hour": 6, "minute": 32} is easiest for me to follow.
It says {"hour": 4, "minute": 0}
